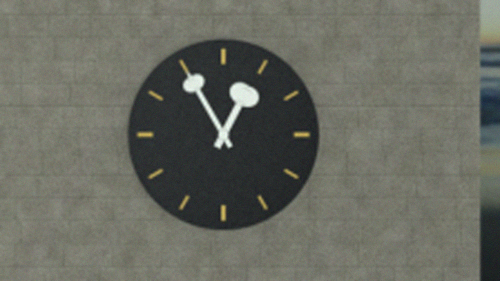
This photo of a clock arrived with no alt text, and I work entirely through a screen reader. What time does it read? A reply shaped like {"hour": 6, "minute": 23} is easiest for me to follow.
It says {"hour": 12, "minute": 55}
